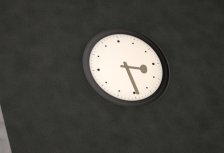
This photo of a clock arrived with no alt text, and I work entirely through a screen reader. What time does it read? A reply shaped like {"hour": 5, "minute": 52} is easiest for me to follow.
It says {"hour": 3, "minute": 29}
